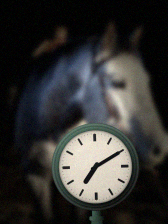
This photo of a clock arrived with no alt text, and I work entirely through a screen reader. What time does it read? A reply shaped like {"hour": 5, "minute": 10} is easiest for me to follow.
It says {"hour": 7, "minute": 10}
